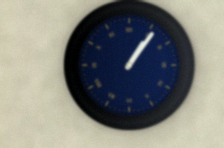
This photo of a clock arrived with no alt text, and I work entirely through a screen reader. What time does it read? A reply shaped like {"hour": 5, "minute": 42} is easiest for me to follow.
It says {"hour": 1, "minute": 6}
